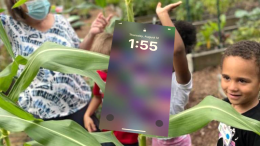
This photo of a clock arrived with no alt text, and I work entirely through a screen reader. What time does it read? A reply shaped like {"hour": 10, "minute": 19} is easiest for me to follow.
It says {"hour": 1, "minute": 55}
